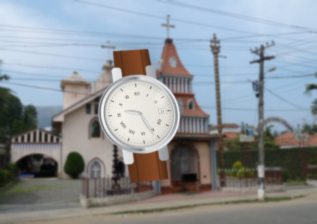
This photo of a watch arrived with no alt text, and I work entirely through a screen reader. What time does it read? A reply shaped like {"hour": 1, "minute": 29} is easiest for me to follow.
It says {"hour": 9, "minute": 26}
